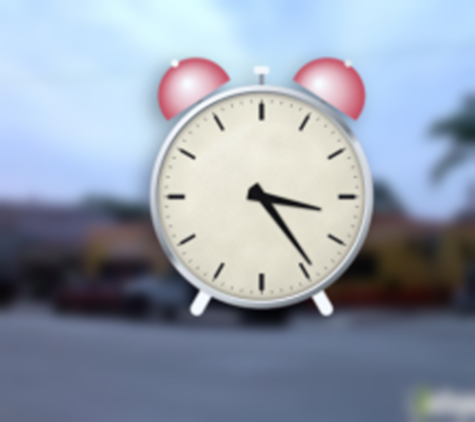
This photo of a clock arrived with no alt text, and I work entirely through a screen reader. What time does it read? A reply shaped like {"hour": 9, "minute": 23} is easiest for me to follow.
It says {"hour": 3, "minute": 24}
